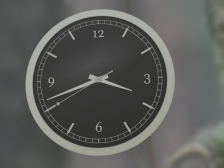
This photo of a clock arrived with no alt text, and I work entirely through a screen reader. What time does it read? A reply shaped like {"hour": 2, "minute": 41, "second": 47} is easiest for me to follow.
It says {"hour": 3, "minute": 41, "second": 40}
